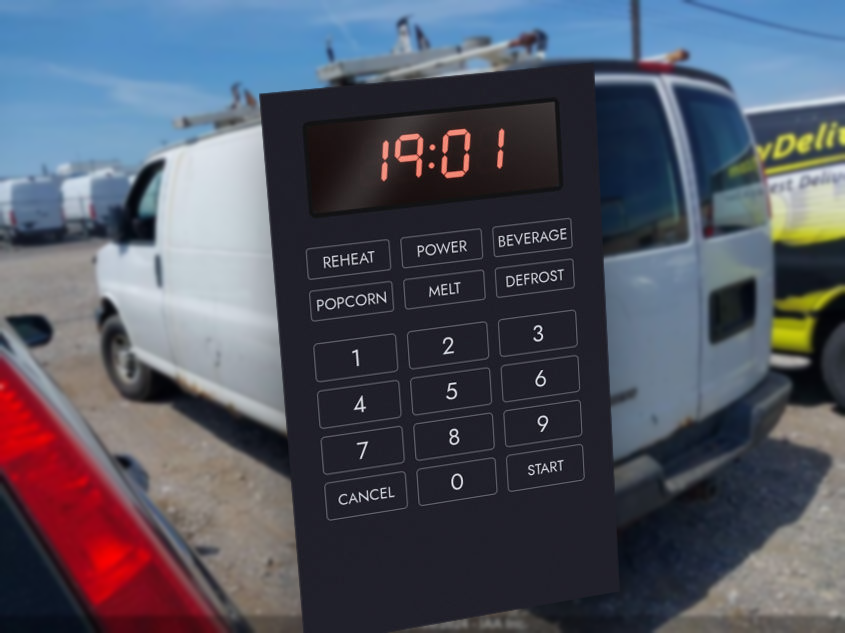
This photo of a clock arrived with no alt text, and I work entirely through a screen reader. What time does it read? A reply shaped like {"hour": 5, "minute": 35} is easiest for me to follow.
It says {"hour": 19, "minute": 1}
